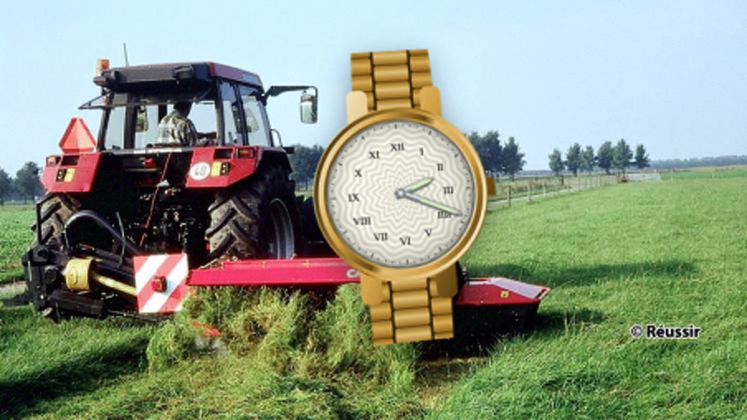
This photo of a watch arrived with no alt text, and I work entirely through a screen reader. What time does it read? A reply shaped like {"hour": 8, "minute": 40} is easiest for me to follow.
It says {"hour": 2, "minute": 19}
